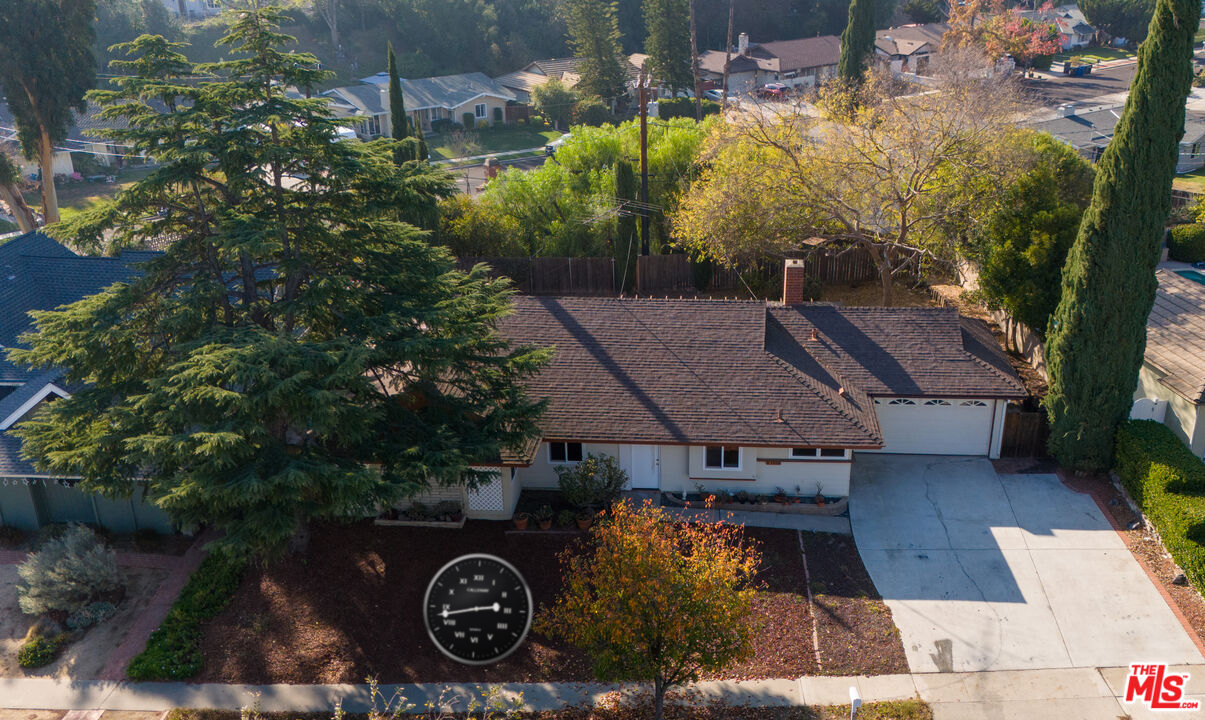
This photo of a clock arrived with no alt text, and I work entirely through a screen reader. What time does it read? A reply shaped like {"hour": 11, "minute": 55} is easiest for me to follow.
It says {"hour": 2, "minute": 43}
